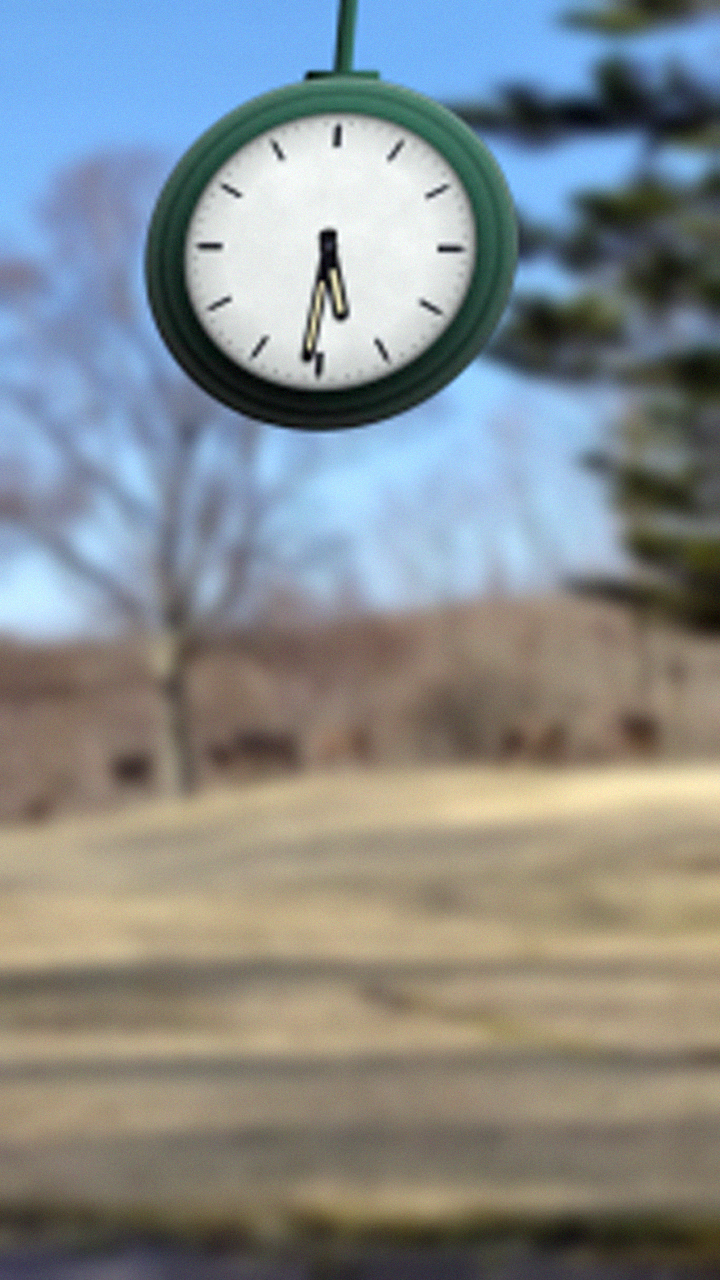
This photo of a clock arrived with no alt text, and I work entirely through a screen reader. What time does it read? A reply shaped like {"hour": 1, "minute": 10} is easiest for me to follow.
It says {"hour": 5, "minute": 31}
